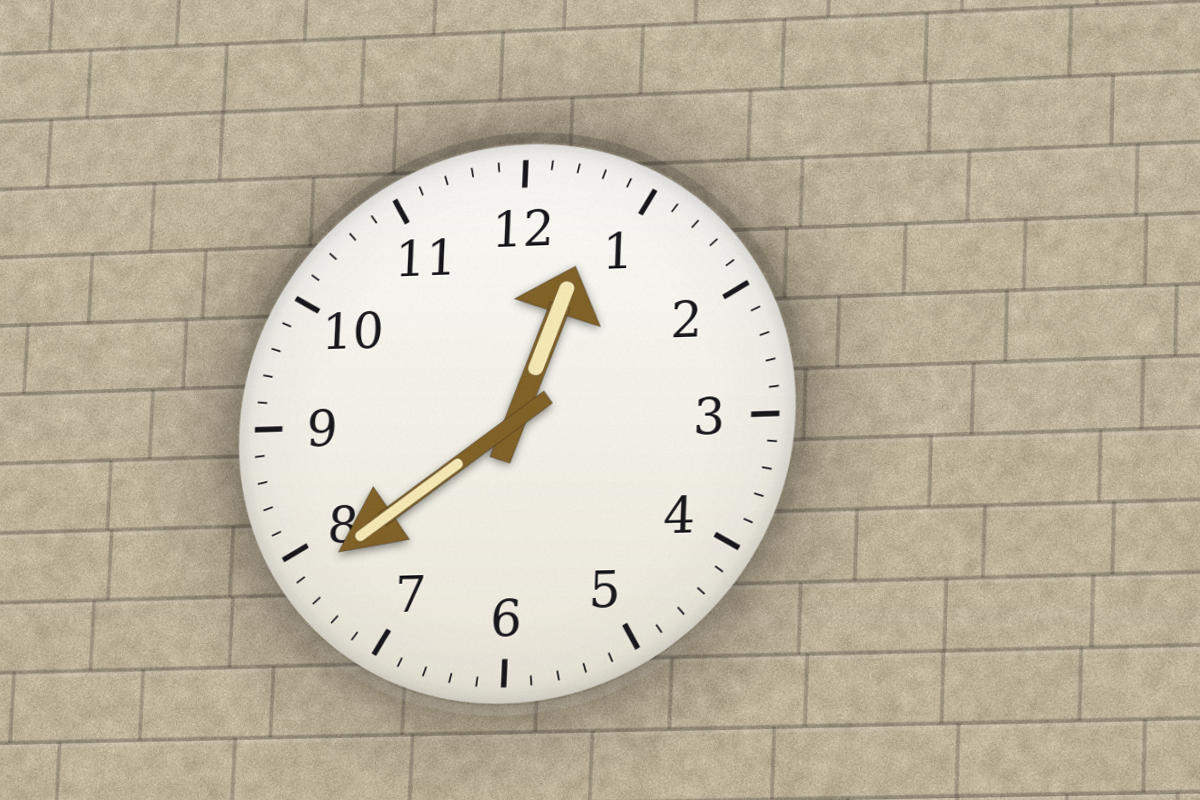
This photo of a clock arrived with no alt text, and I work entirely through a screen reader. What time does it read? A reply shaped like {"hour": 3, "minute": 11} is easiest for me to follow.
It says {"hour": 12, "minute": 39}
